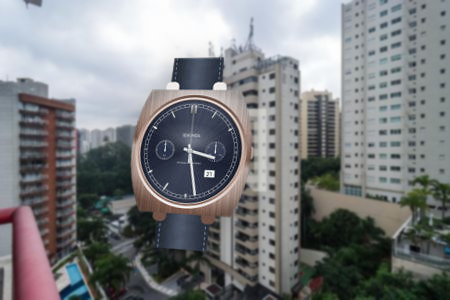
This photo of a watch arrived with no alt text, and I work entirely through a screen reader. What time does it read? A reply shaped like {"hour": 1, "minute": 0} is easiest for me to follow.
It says {"hour": 3, "minute": 28}
